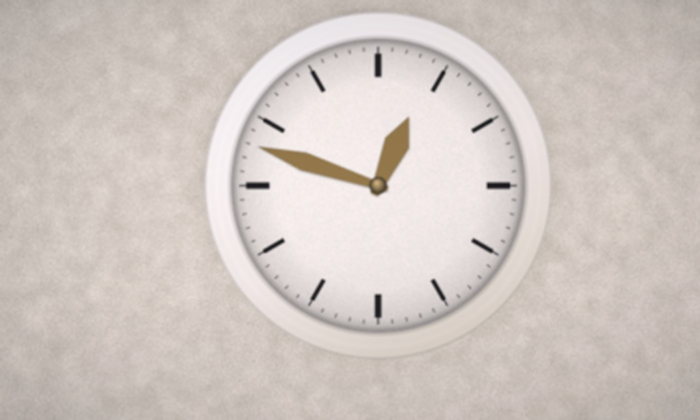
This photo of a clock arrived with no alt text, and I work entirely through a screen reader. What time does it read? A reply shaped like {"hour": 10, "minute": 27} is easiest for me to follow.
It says {"hour": 12, "minute": 48}
